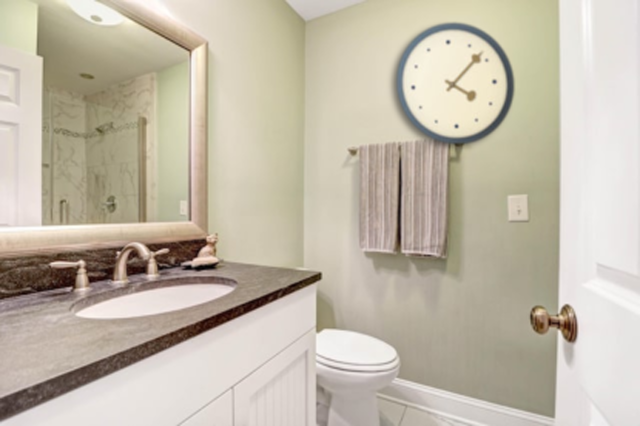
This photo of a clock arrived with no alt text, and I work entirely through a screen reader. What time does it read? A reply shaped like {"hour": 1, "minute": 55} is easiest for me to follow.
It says {"hour": 4, "minute": 8}
